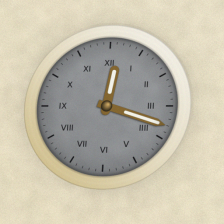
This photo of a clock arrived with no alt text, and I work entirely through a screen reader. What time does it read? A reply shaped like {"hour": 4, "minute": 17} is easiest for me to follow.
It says {"hour": 12, "minute": 18}
